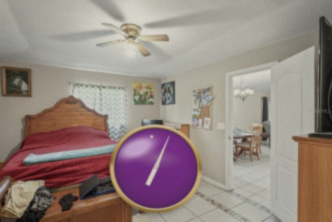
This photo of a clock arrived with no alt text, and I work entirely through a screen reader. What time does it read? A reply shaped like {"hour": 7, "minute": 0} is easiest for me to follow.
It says {"hour": 7, "minute": 5}
